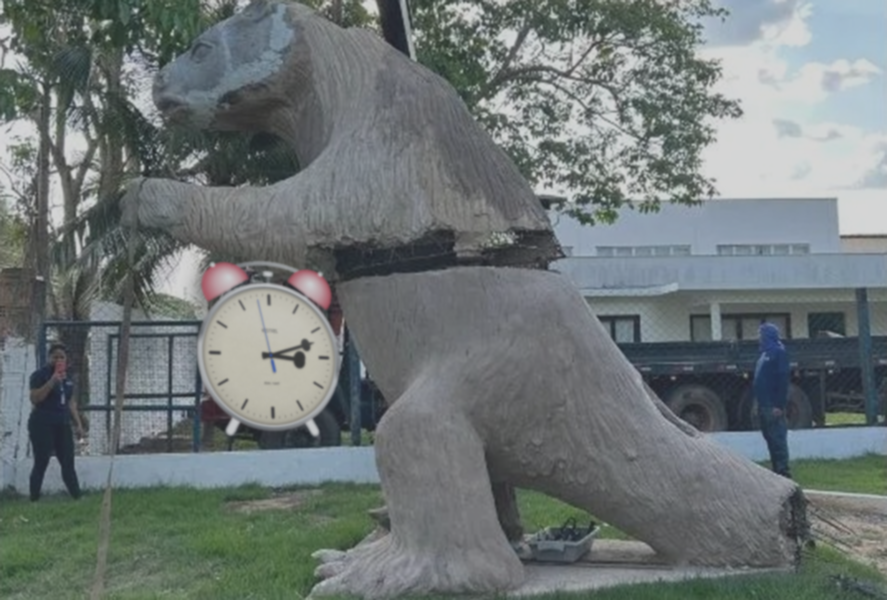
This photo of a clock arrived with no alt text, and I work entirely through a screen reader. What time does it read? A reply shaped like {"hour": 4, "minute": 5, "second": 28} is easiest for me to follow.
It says {"hour": 3, "minute": 11, "second": 58}
